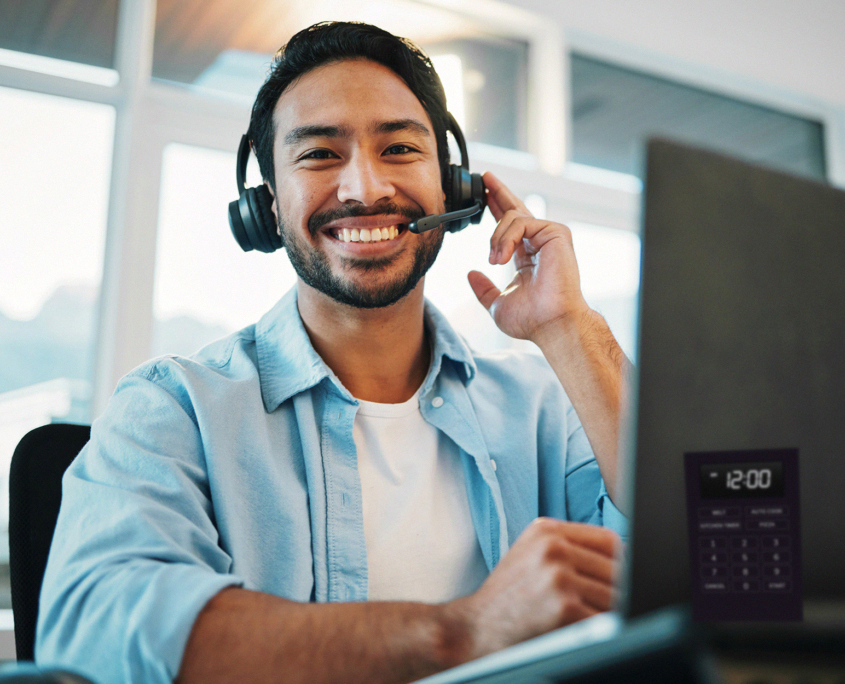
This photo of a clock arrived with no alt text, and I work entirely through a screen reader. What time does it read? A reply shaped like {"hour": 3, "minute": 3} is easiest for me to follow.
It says {"hour": 12, "minute": 0}
